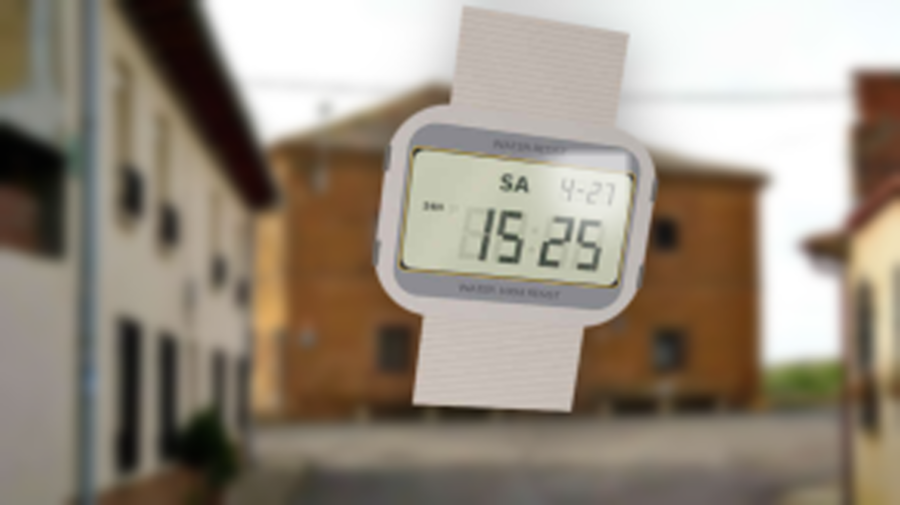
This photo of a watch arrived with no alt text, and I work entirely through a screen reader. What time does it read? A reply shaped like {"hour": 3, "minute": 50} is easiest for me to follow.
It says {"hour": 15, "minute": 25}
